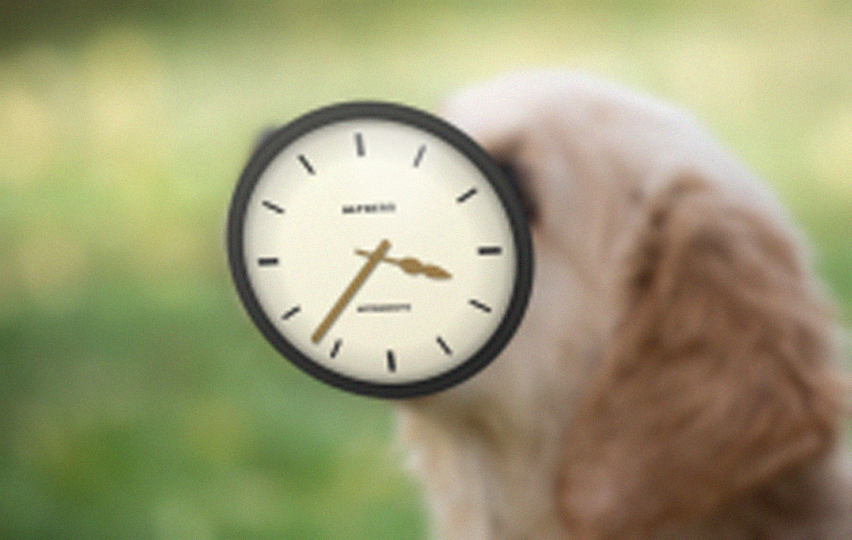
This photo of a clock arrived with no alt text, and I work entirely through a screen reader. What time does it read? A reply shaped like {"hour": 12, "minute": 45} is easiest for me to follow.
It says {"hour": 3, "minute": 37}
